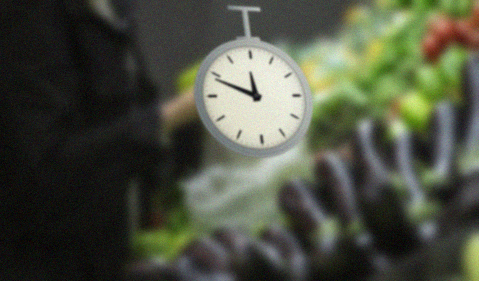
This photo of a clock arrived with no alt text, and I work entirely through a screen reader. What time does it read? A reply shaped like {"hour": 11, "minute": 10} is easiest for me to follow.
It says {"hour": 11, "minute": 49}
